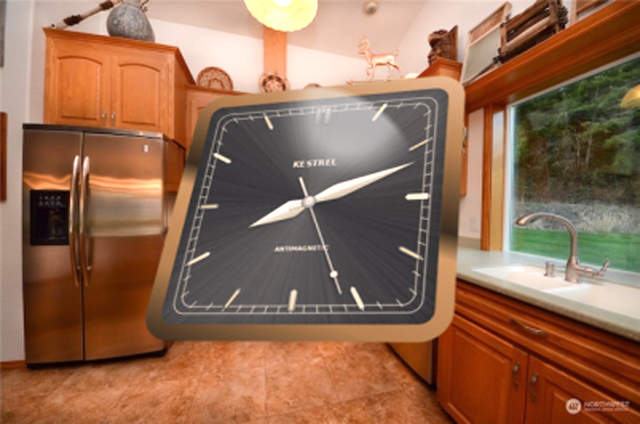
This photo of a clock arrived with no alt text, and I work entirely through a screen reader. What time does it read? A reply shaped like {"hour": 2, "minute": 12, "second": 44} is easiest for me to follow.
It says {"hour": 8, "minute": 11, "second": 26}
